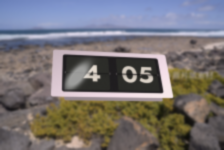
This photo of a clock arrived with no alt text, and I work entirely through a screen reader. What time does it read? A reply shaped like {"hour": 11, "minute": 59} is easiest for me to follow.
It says {"hour": 4, "minute": 5}
